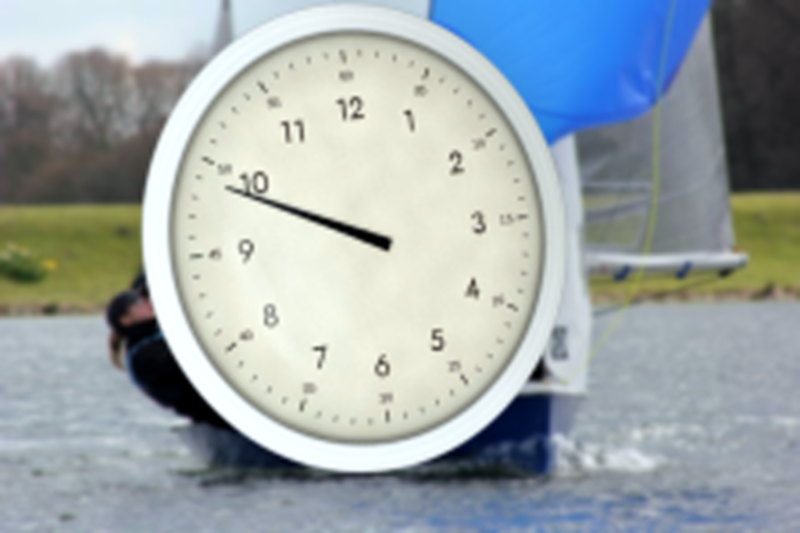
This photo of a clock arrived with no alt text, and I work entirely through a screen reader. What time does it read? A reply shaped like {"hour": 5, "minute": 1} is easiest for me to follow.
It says {"hour": 9, "minute": 49}
